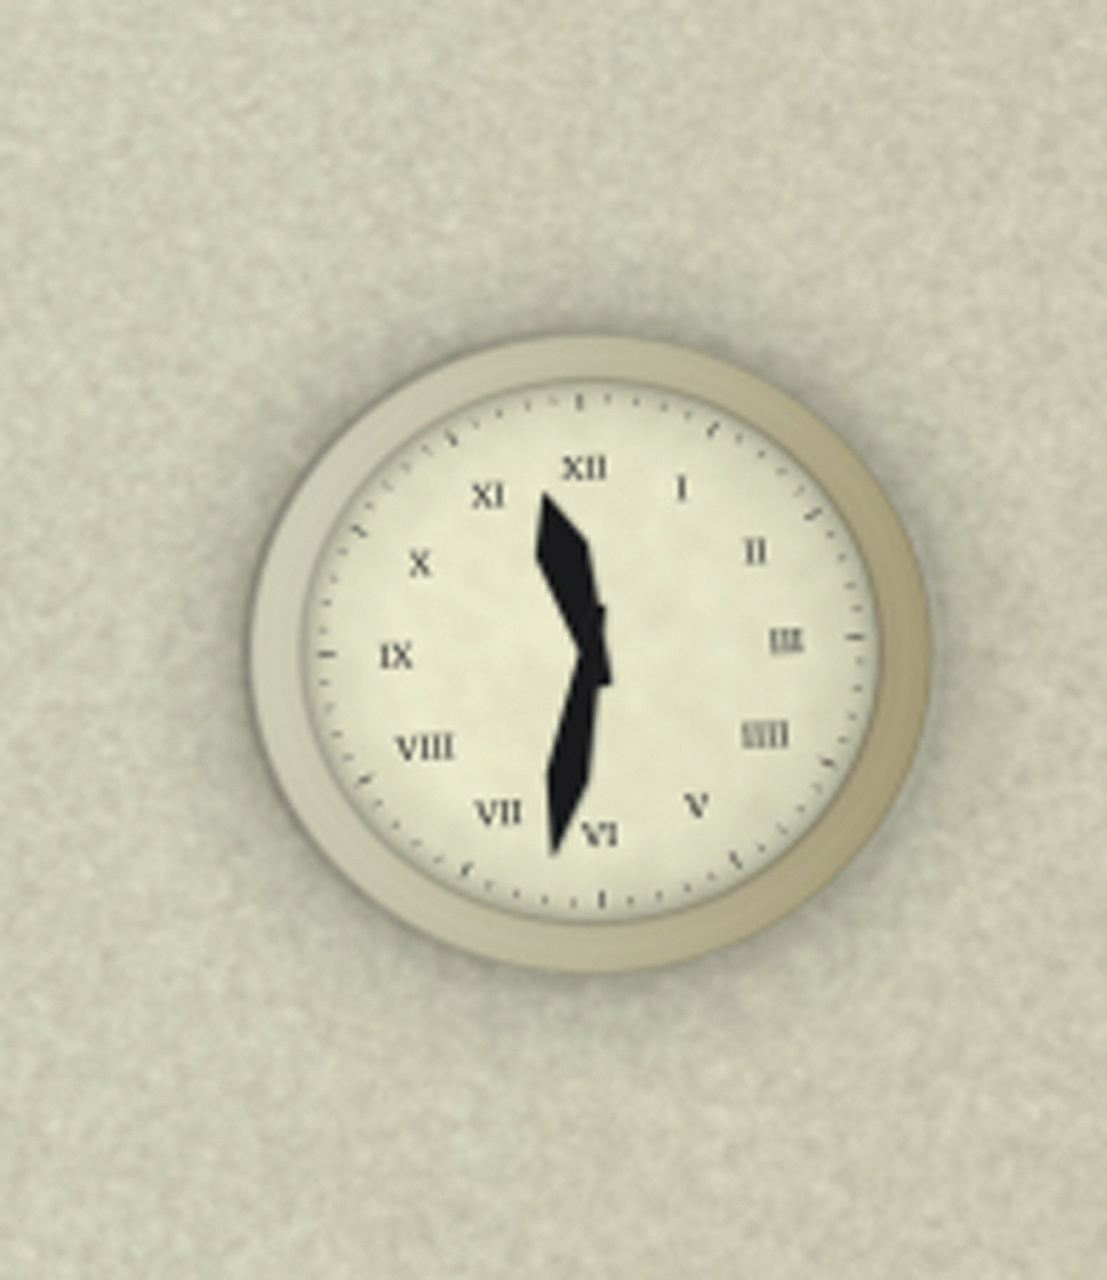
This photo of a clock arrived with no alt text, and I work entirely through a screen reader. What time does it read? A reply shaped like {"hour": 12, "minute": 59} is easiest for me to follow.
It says {"hour": 11, "minute": 32}
